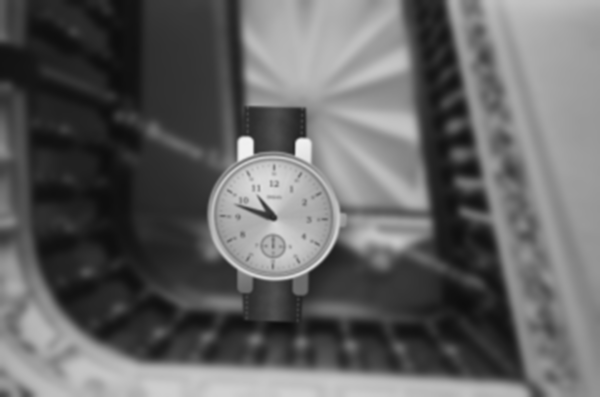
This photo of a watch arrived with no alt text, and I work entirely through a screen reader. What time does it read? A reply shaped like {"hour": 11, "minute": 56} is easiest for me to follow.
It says {"hour": 10, "minute": 48}
